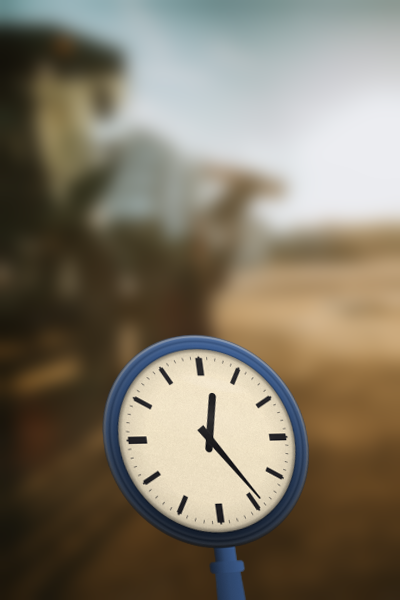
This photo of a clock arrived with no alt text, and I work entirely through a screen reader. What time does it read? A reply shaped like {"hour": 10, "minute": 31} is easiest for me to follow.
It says {"hour": 12, "minute": 24}
